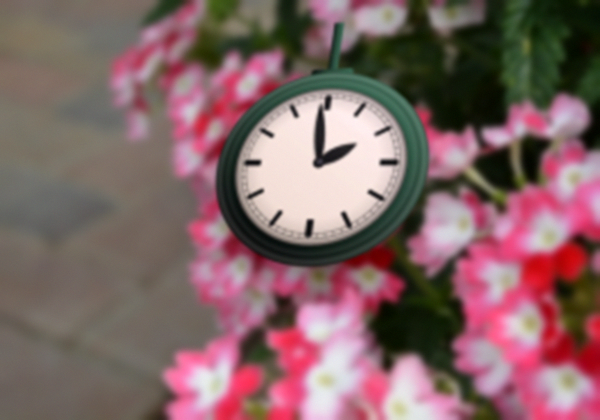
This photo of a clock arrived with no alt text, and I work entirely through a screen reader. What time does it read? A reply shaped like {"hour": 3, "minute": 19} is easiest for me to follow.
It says {"hour": 1, "minute": 59}
